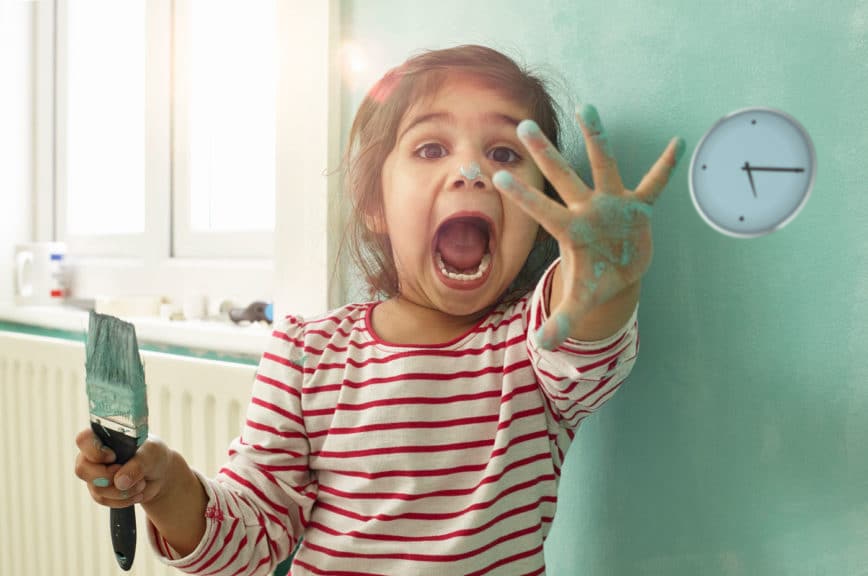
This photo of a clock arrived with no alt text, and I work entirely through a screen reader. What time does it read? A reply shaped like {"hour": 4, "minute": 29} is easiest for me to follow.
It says {"hour": 5, "minute": 15}
